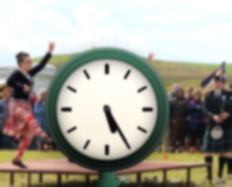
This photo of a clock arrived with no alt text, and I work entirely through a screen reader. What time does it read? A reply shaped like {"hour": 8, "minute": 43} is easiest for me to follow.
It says {"hour": 5, "minute": 25}
